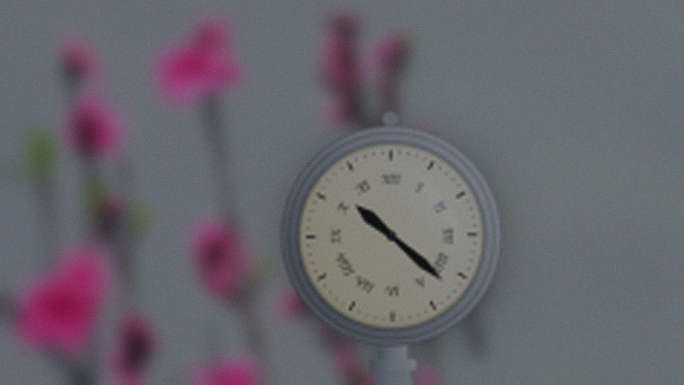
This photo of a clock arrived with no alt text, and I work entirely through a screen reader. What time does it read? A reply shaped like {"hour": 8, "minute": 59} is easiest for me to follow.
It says {"hour": 10, "minute": 22}
